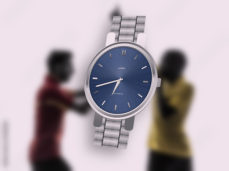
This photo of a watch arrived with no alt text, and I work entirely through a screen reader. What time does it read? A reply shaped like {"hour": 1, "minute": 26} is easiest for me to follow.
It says {"hour": 6, "minute": 42}
